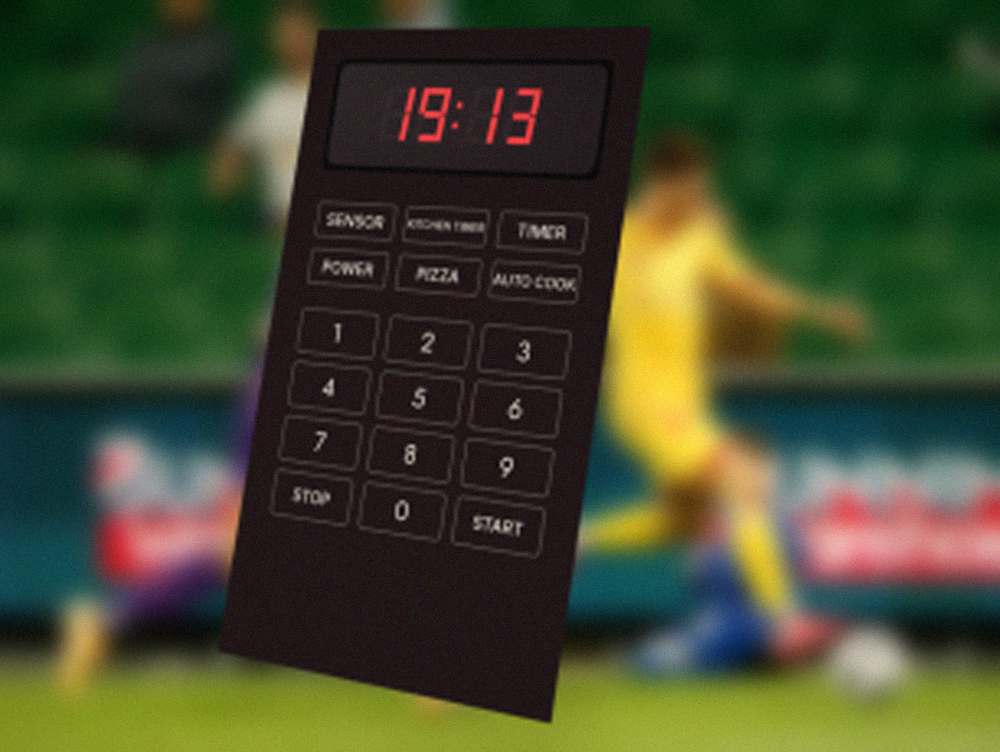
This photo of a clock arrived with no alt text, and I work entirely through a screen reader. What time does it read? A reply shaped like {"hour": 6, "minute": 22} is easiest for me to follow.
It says {"hour": 19, "minute": 13}
